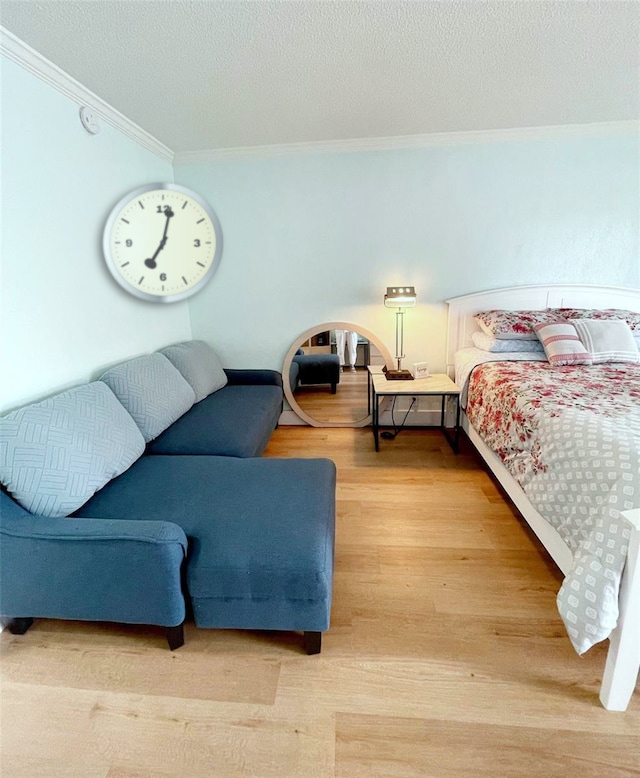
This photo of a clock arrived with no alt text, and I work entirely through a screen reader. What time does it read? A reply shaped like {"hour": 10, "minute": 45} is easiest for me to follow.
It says {"hour": 7, "minute": 2}
